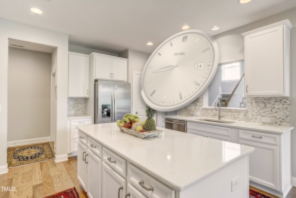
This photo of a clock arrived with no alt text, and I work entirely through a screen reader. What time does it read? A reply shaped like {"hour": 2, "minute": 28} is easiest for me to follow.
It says {"hour": 8, "minute": 43}
